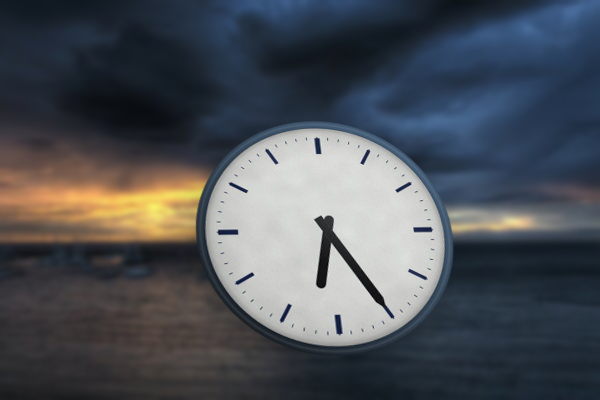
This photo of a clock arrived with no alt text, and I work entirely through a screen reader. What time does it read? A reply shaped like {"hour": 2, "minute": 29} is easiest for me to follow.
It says {"hour": 6, "minute": 25}
